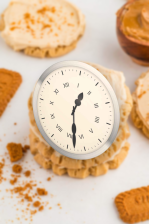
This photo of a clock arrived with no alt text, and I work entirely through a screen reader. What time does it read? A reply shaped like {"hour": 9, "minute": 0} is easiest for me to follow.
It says {"hour": 1, "minute": 33}
